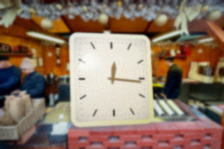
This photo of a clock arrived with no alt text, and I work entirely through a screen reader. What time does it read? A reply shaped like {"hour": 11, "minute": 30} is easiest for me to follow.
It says {"hour": 12, "minute": 16}
